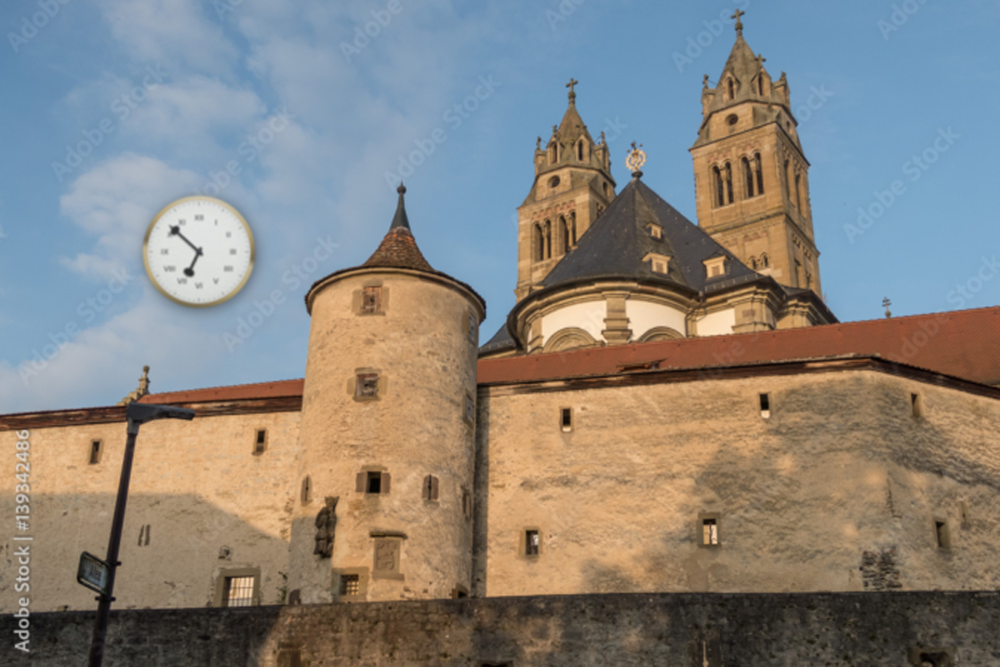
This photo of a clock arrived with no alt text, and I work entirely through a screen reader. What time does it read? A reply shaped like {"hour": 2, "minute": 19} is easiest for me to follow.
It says {"hour": 6, "minute": 52}
